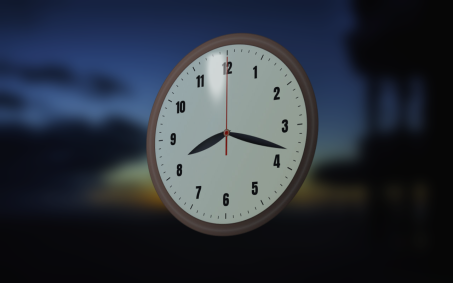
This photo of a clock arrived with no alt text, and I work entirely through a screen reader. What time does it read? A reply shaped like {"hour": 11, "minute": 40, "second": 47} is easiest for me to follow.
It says {"hour": 8, "minute": 18, "second": 0}
